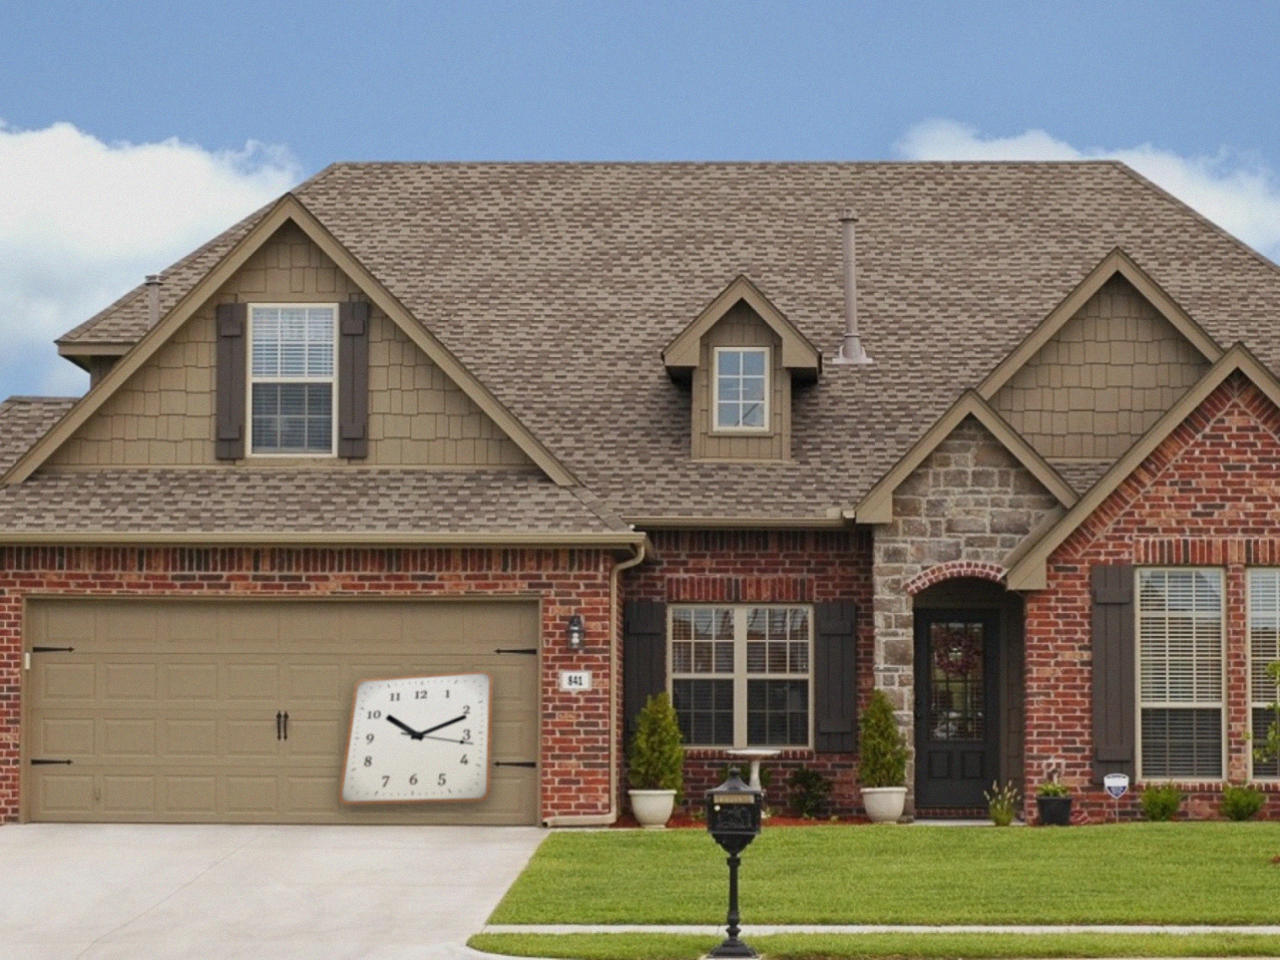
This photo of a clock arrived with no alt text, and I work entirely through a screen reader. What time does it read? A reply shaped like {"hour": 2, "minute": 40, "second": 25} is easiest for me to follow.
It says {"hour": 10, "minute": 11, "second": 17}
